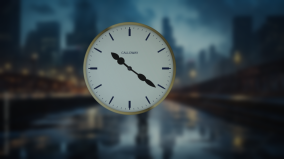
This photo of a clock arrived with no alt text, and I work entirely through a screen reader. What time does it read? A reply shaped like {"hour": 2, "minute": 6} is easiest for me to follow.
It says {"hour": 10, "minute": 21}
